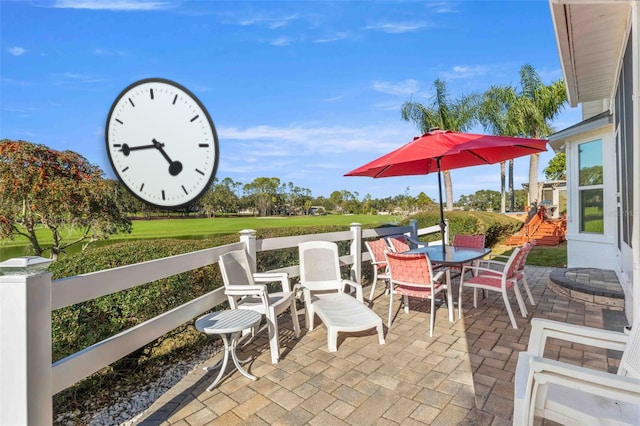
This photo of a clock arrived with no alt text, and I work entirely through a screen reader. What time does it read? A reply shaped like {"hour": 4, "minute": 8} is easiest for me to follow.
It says {"hour": 4, "minute": 44}
